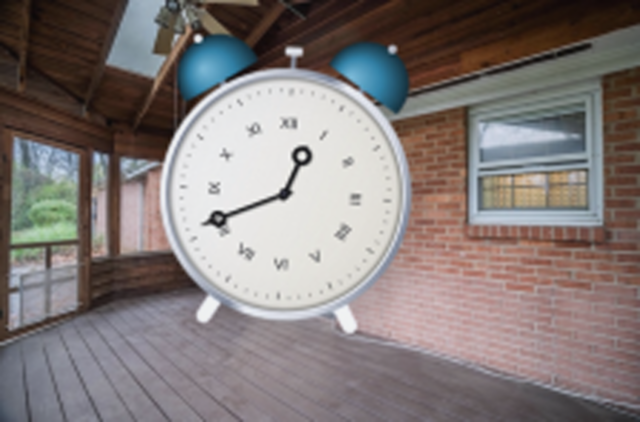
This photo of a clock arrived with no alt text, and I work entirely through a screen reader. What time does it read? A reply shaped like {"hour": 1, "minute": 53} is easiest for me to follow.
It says {"hour": 12, "minute": 41}
